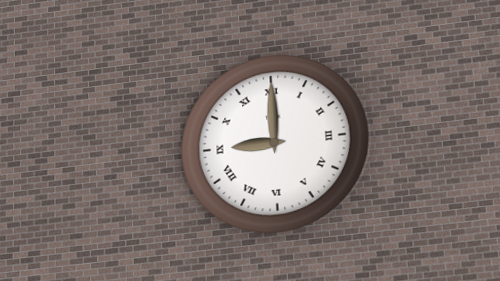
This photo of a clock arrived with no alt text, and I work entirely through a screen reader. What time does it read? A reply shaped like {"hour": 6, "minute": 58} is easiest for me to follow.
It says {"hour": 9, "minute": 0}
